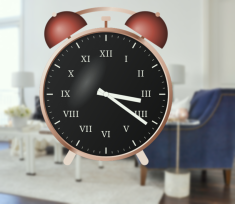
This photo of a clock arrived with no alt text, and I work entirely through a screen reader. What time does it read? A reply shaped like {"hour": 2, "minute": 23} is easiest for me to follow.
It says {"hour": 3, "minute": 21}
